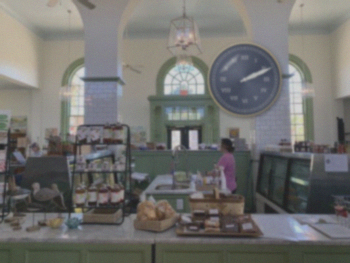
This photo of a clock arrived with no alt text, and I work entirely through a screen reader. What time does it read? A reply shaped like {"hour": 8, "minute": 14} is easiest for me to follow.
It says {"hour": 2, "minute": 11}
